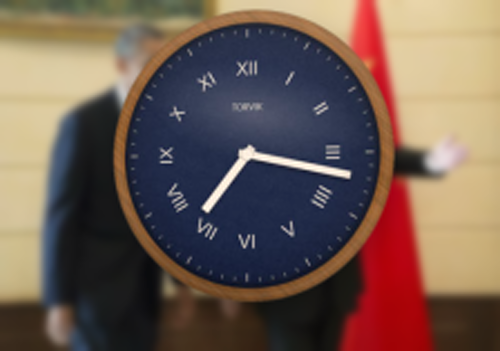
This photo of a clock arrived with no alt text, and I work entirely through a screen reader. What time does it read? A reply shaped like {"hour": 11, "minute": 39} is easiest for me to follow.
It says {"hour": 7, "minute": 17}
